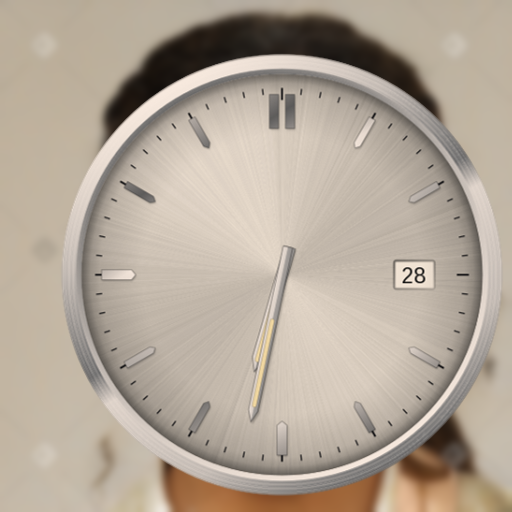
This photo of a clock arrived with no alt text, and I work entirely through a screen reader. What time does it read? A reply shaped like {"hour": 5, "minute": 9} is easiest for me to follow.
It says {"hour": 6, "minute": 32}
